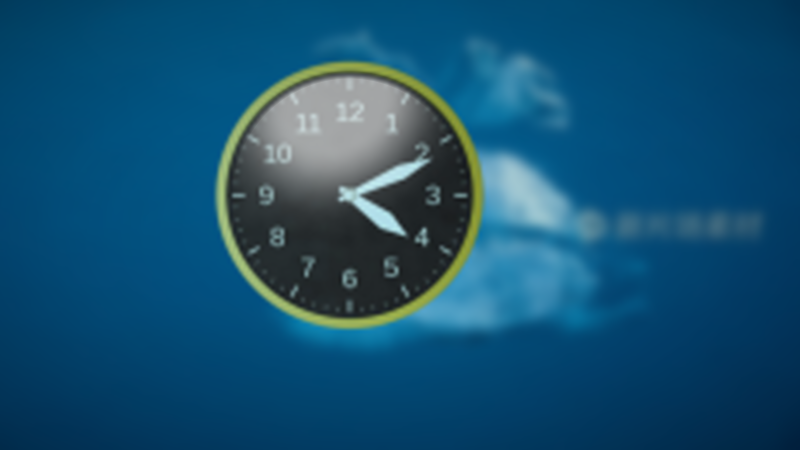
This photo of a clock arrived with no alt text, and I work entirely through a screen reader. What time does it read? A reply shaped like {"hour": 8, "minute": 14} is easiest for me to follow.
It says {"hour": 4, "minute": 11}
